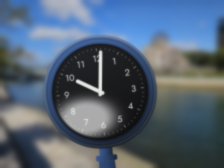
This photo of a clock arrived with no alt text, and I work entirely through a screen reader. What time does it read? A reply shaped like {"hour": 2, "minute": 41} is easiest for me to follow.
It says {"hour": 10, "minute": 1}
